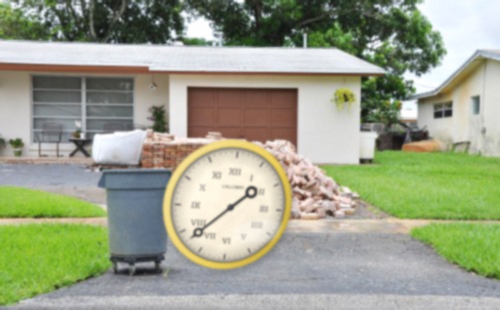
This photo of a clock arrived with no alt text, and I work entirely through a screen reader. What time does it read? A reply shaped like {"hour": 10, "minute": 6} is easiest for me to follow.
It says {"hour": 1, "minute": 38}
